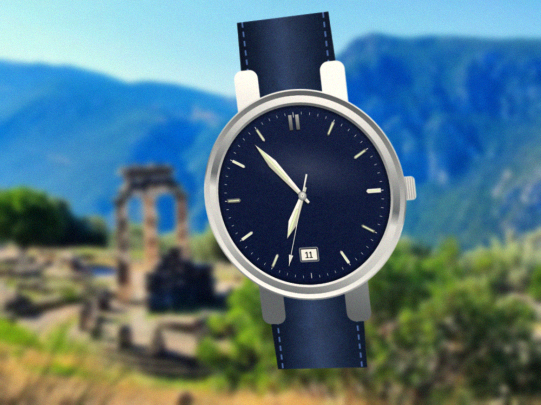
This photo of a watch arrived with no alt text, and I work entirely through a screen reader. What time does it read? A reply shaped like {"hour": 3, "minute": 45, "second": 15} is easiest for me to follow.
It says {"hour": 6, "minute": 53, "second": 33}
